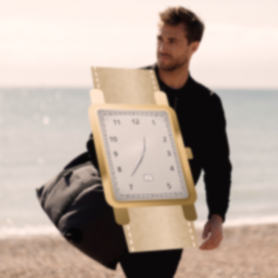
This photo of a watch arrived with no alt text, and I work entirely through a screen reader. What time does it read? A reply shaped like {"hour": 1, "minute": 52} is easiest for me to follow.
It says {"hour": 12, "minute": 36}
